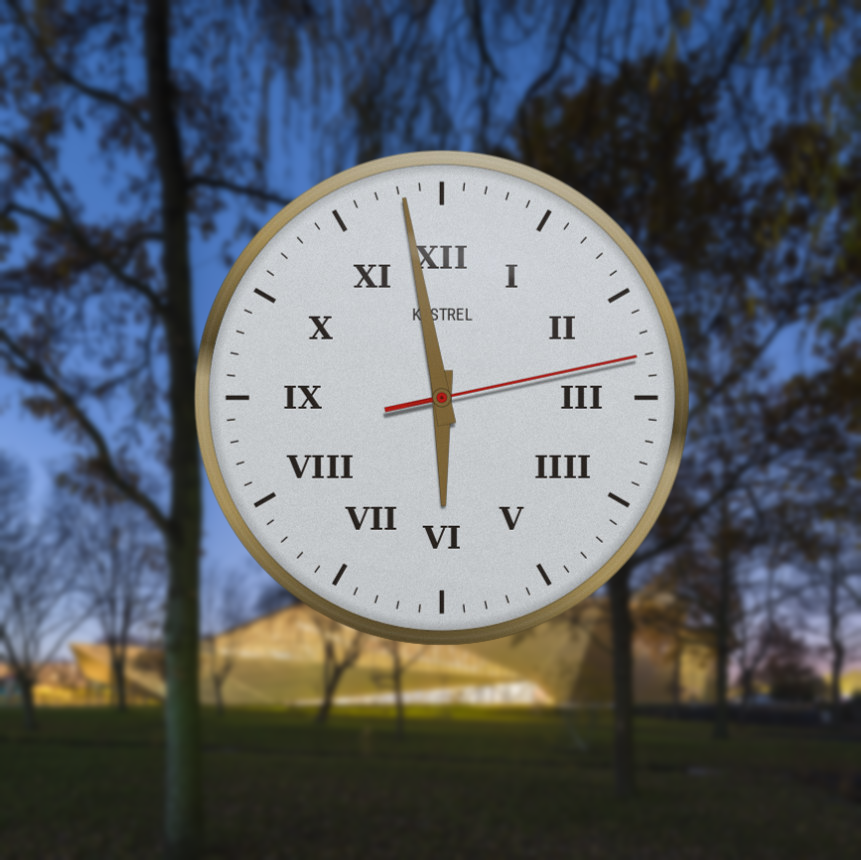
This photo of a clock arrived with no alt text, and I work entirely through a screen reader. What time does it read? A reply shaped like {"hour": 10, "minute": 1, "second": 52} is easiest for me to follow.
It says {"hour": 5, "minute": 58, "second": 13}
